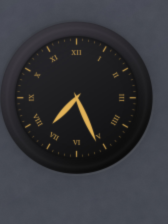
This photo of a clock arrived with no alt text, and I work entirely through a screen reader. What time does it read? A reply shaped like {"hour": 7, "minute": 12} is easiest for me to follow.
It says {"hour": 7, "minute": 26}
